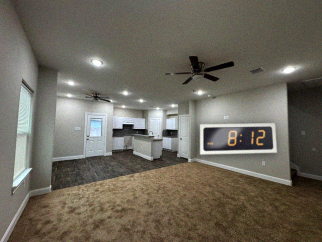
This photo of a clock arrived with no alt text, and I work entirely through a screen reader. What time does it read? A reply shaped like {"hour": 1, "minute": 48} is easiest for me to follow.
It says {"hour": 8, "minute": 12}
